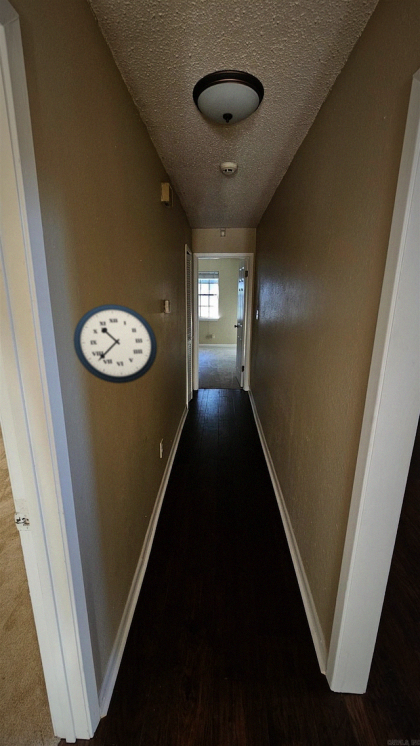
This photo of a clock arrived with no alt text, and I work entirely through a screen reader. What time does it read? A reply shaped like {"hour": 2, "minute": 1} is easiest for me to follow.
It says {"hour": 10, "minute": 38}
